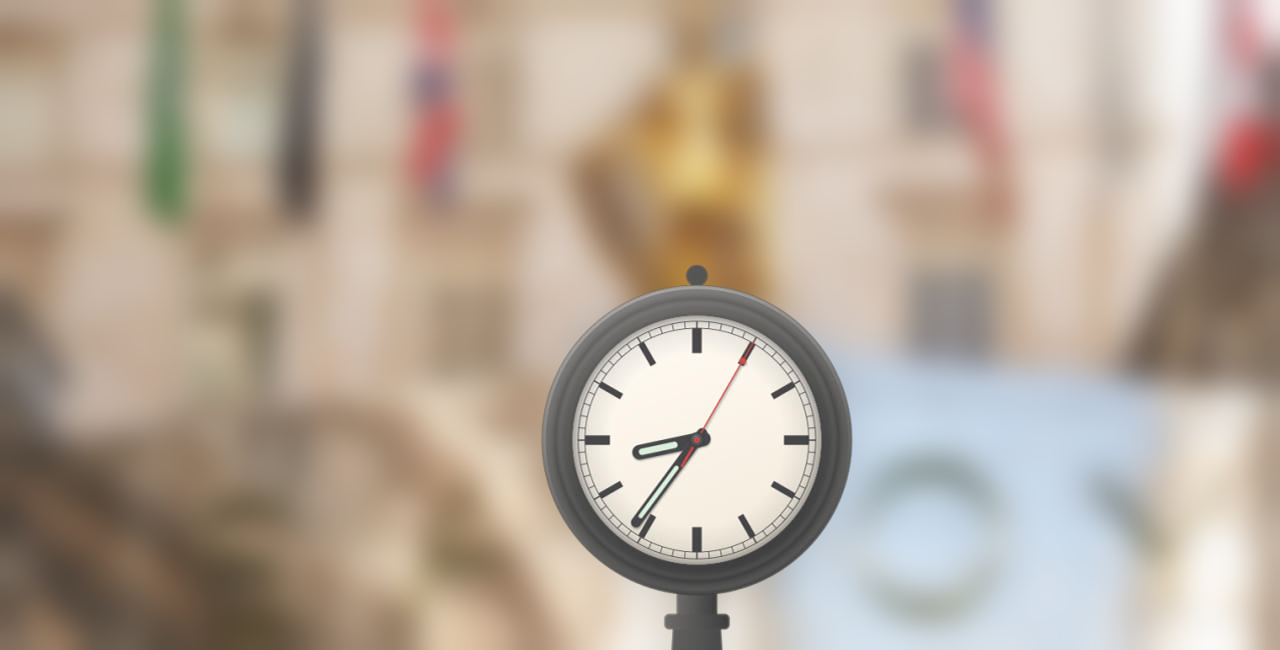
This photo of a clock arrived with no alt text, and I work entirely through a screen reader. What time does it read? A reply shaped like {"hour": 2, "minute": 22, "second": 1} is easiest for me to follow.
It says {"hour": 8, "minute": 36, "second": 5}
